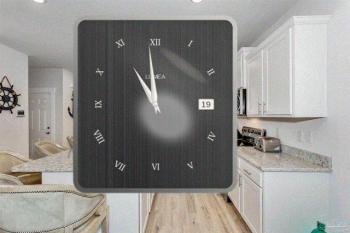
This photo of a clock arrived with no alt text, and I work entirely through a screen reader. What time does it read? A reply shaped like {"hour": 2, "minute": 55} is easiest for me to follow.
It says {"hour": 10, "minute": 59}
